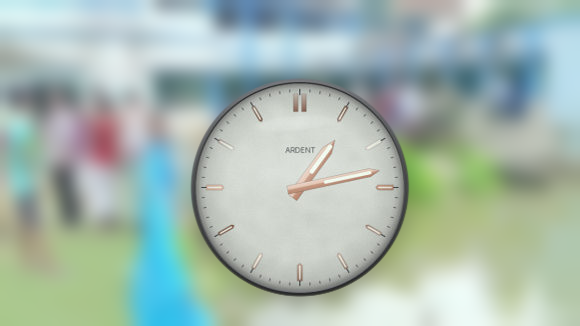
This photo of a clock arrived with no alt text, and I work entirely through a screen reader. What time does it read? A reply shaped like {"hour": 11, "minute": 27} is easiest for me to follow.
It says {"hour": 1, "minute": 13}
